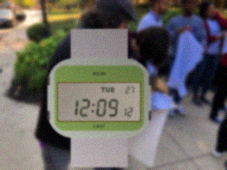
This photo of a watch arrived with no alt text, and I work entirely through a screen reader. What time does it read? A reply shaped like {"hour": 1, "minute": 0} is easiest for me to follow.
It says {"hour": 12, "minute": 9}
